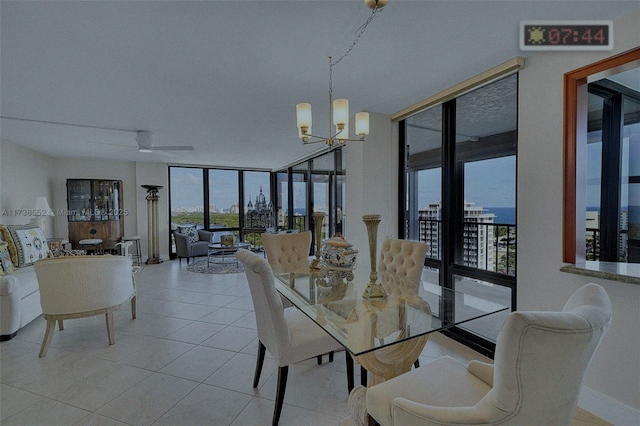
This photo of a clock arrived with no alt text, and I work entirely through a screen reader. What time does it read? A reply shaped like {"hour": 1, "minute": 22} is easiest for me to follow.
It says {"hour": 7, "minute": 44}
